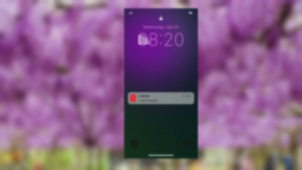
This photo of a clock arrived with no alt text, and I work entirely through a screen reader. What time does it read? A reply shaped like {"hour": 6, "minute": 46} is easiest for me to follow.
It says {"hour": 8, "minute": 20}
